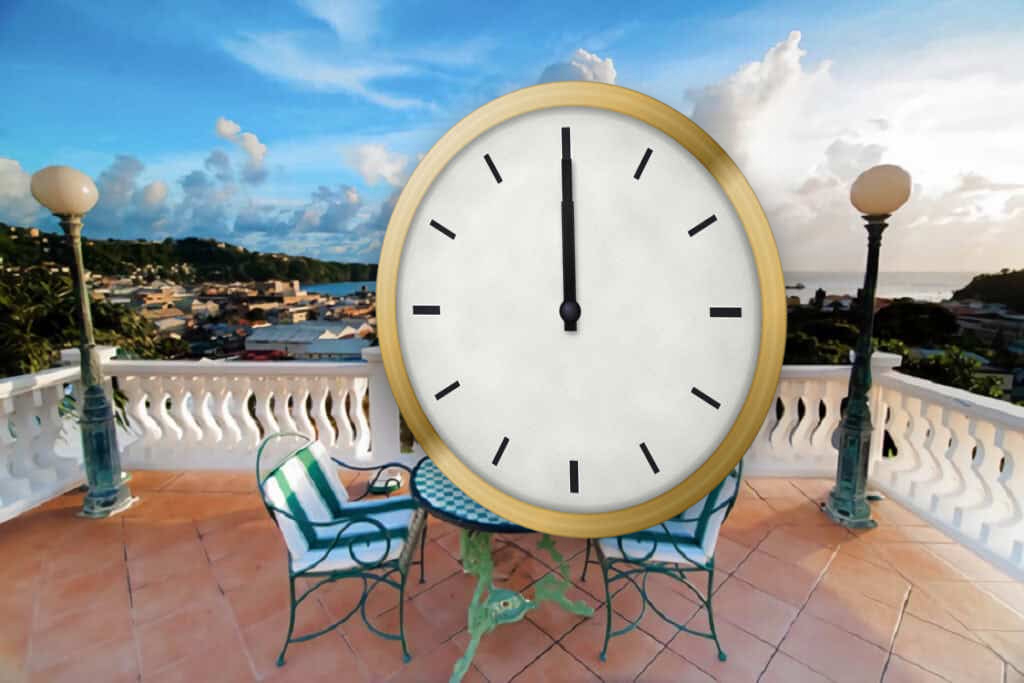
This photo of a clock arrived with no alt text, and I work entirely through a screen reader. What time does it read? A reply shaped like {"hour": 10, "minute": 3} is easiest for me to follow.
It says {"hour": 12, "minute": 0}
